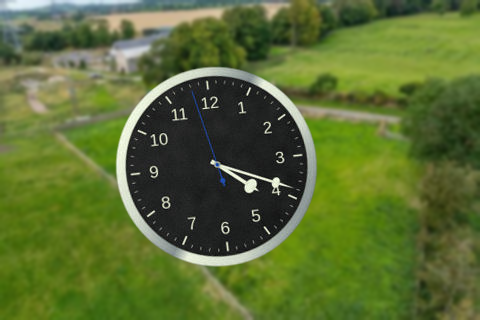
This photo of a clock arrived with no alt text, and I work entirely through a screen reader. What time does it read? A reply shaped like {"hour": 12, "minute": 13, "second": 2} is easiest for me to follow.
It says {"hour": 4, "minute": 18, "second": 58}
